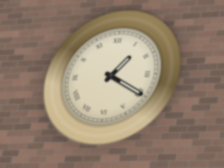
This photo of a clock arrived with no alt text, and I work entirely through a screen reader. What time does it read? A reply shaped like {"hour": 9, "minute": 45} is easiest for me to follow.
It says {"hour": 1, "minute": 20}
